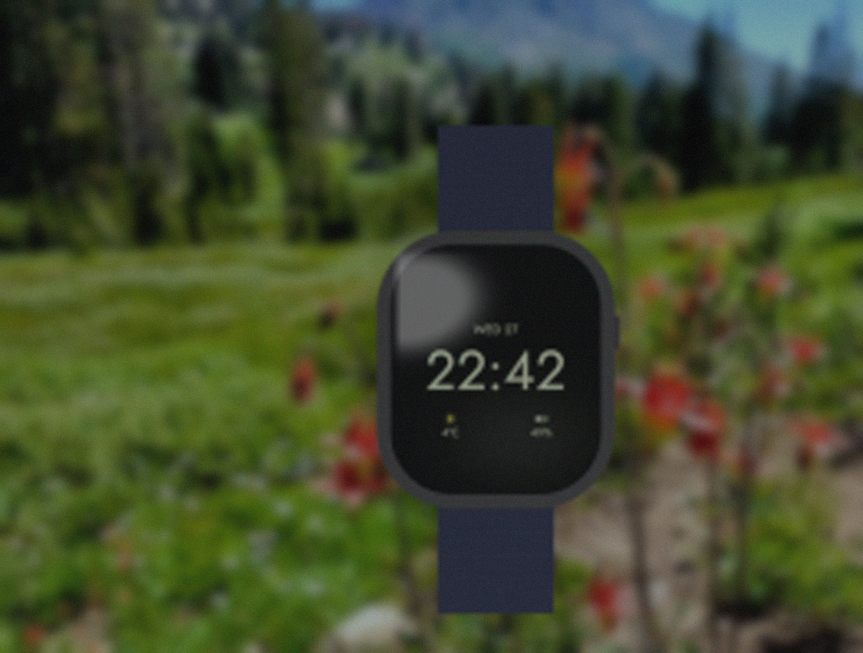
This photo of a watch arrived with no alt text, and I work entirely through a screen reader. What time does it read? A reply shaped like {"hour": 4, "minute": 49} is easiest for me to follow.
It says {"hour": 22, "minute": 42}
